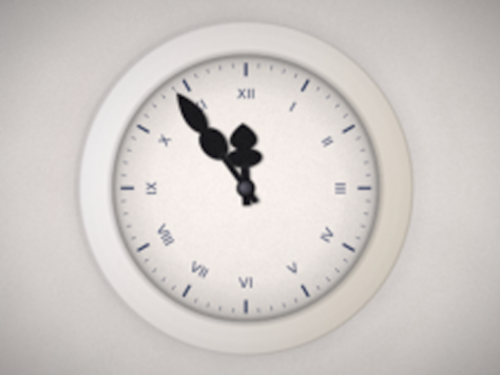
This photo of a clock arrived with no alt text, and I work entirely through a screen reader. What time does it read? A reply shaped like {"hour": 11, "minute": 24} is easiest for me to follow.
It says {"hour": 11, "minute": 54}
